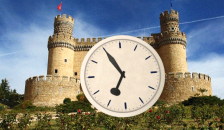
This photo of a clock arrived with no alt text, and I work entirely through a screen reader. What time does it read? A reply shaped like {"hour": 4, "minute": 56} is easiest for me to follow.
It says {"hour": 6, "minute": 55}
